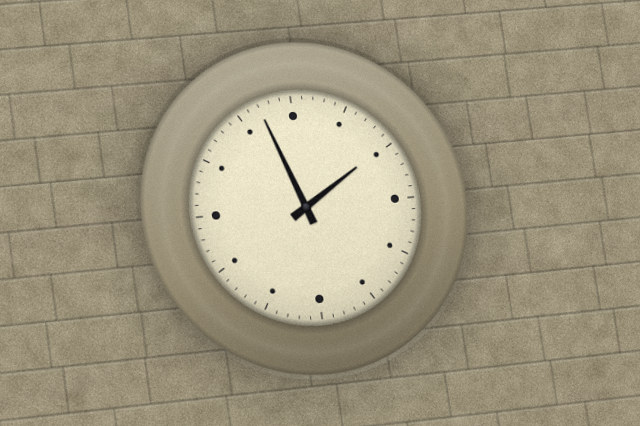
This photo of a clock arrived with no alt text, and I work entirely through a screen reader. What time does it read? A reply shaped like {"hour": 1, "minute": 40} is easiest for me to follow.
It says {"hour": 1, "minute": 57}
